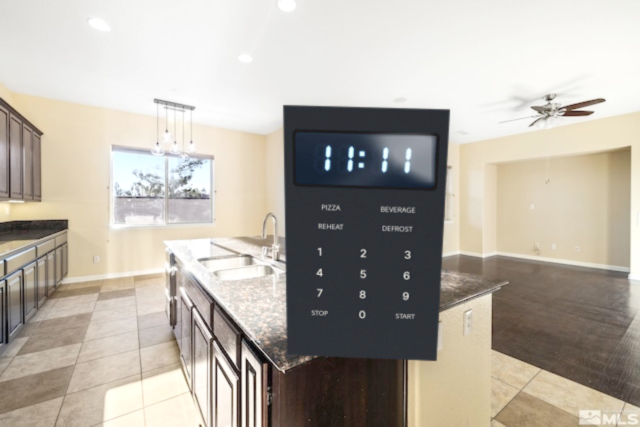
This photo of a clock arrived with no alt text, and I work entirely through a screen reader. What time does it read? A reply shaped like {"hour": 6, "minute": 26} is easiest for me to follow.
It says {"hour": 11, "minute": 11}
